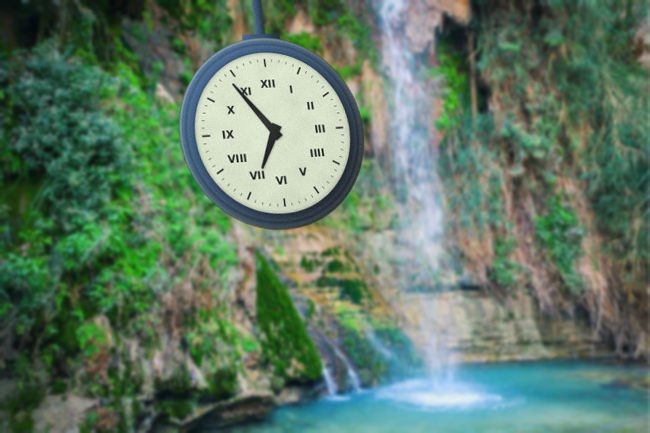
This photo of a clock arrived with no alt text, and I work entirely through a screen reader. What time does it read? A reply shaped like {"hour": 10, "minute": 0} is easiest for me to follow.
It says {"hour": 6, "minute": 54}
